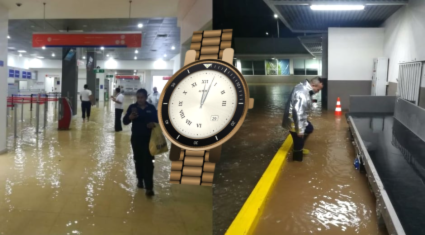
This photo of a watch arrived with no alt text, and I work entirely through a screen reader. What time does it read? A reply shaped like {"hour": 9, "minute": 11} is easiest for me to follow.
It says {"hour": 12, "minute": 3}
